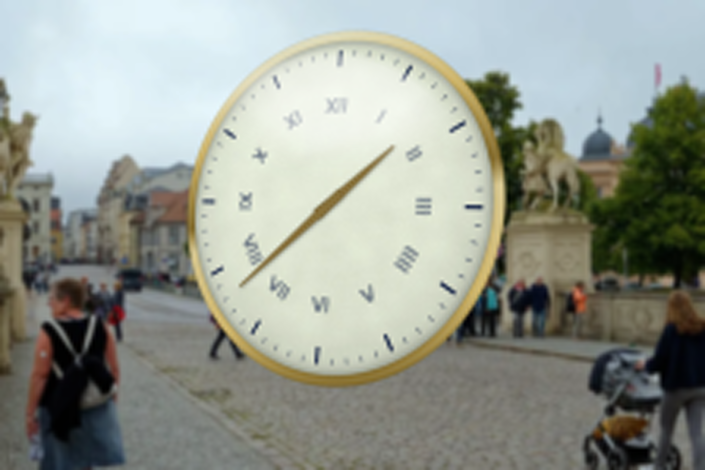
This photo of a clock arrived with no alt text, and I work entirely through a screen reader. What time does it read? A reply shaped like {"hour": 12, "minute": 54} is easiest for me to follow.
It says {"hour": 1, "minute": 38}
